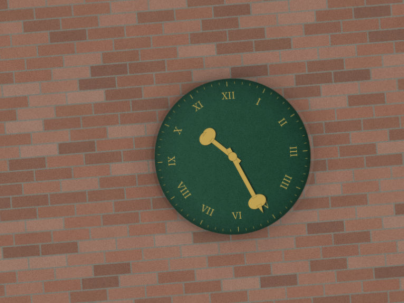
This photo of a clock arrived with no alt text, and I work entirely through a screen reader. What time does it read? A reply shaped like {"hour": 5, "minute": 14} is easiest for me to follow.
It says {"hour": 10, "minute": 26}
